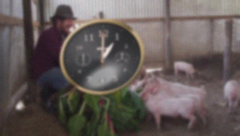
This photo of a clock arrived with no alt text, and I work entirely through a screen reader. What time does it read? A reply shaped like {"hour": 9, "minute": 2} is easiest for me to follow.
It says {"hour": 1, "minute": 0}
